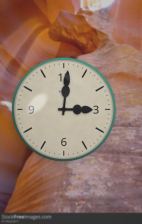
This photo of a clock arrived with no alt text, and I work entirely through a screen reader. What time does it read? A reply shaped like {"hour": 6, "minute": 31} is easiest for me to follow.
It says {"hour": 3, "minute": 1}
